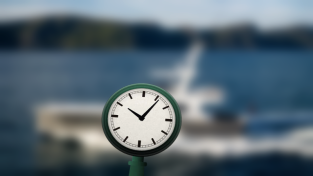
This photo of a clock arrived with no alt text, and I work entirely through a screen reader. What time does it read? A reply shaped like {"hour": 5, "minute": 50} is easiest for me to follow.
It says {"hour": 10, "minute": 6}
